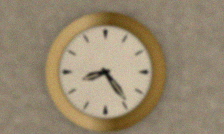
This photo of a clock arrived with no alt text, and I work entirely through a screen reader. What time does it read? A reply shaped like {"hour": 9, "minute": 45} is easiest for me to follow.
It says {"hour": 8, "minute": 24}
